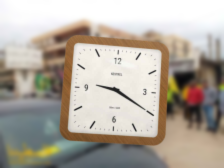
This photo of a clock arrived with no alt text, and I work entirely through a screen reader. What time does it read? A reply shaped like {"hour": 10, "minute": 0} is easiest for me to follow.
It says {"hour": 9, "minute": 20}
